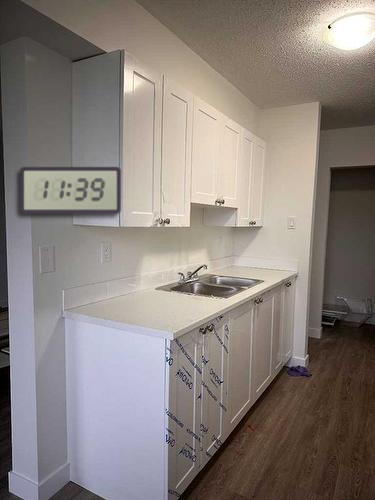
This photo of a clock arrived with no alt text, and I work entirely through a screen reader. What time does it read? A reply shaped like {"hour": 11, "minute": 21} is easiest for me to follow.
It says {"hour": 11, "minute": 39}
